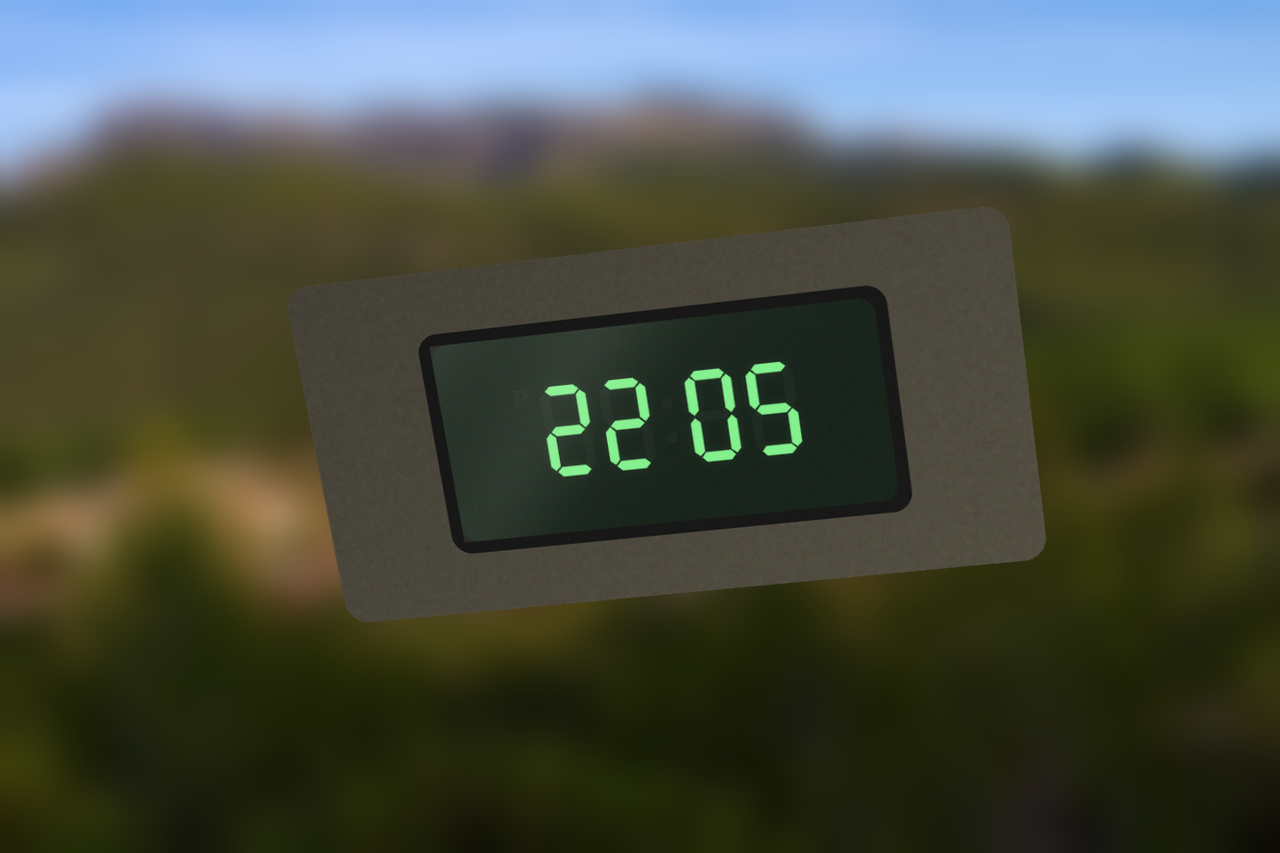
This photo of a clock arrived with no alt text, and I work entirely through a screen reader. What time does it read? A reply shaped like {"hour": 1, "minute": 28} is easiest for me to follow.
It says {"hour": 22, "minute": 5}
